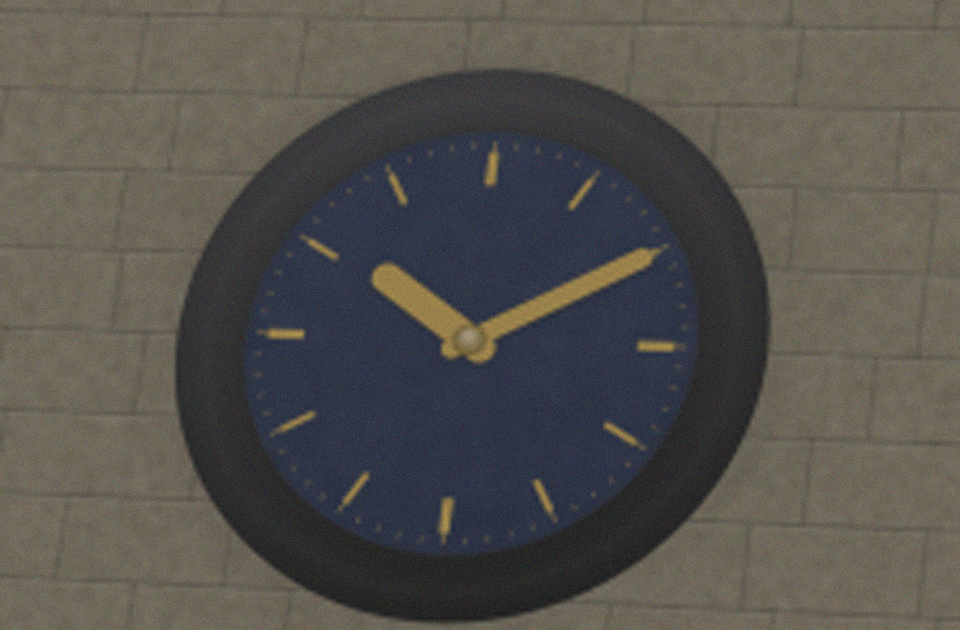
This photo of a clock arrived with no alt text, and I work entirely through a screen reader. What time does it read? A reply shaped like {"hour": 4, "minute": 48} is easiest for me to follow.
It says {"hour": 10, "minute": 10}
